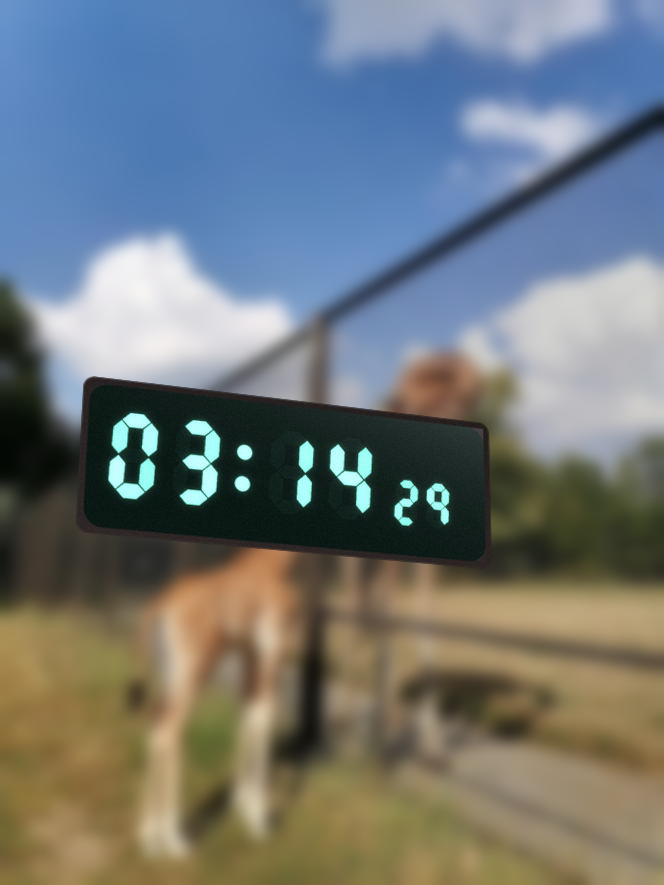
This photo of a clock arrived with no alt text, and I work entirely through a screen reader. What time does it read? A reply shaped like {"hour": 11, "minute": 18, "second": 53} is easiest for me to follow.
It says {"hour": 3, "minute": 14, "second": 29}
